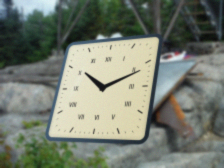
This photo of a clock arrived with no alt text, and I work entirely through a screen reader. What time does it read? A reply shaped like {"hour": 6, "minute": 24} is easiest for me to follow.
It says {"hour": 10, "minute": 11}
